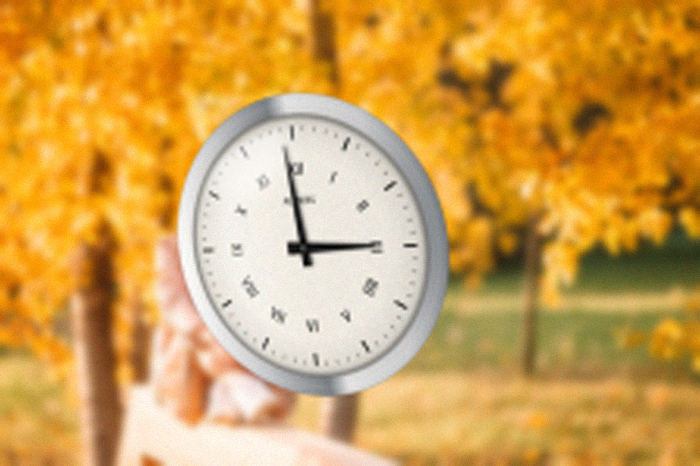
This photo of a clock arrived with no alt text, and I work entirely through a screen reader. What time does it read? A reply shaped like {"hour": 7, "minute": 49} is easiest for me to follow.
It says {"hour": 2, "minute": 59}
